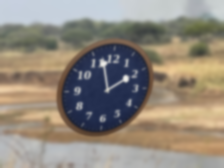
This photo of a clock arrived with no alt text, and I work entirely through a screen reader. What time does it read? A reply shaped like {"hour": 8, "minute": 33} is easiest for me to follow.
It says {"hour": 1, "minute": 57}
